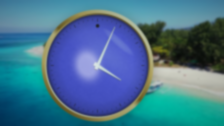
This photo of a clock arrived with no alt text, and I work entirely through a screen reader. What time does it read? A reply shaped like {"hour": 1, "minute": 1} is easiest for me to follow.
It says {"hour": 4, "minute": 4}
